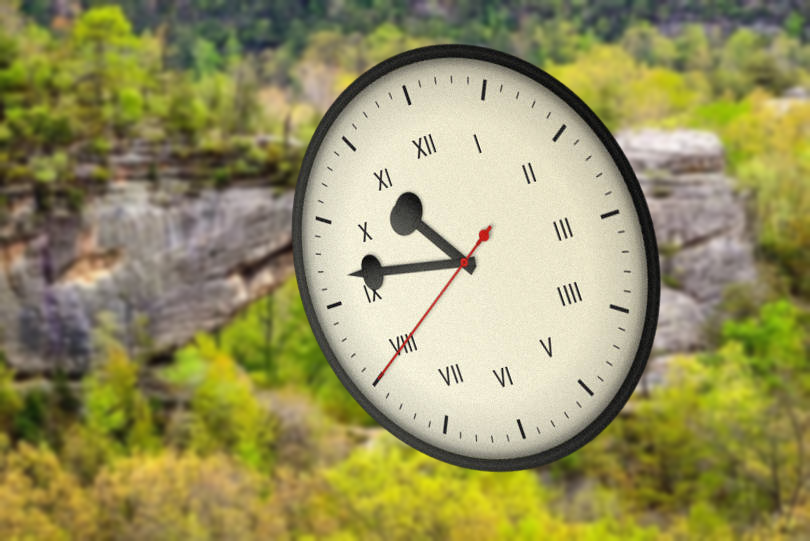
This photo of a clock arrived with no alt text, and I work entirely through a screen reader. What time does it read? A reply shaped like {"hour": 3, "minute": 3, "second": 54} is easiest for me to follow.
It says {"hour": 10, "minute": 46, "second": 40}
